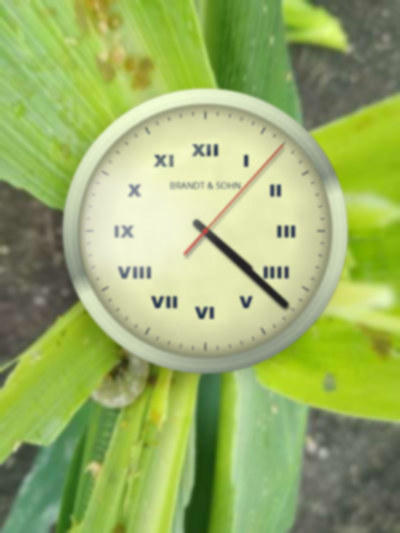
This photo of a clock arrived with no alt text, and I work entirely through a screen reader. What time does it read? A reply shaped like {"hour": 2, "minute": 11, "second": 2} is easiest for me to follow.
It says {"hour": 4, "minute": 22, "second": 7}
